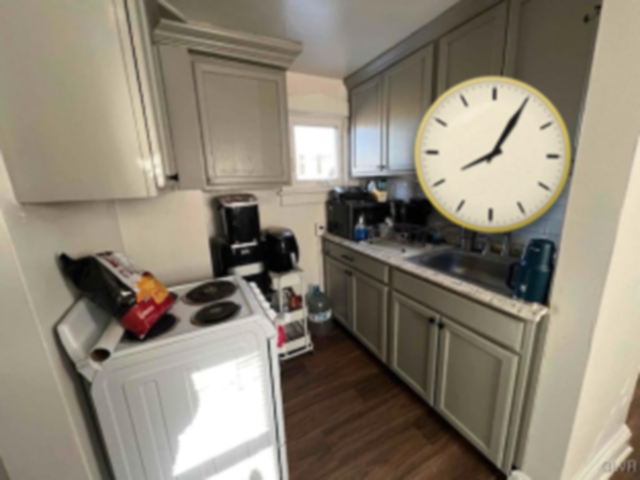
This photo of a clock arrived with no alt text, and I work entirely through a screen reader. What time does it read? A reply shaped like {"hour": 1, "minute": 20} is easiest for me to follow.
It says {"hour": 8, "minute": 5}
